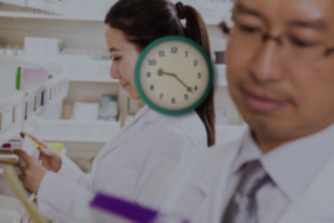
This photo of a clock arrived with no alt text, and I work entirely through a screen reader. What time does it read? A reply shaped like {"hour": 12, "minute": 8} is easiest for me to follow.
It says {"hour": 9, "minute": 22}
